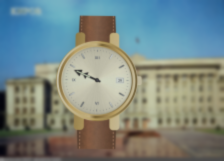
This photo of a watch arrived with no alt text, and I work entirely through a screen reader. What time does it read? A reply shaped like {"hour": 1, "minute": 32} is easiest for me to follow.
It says {"hour": 9, "minute": 49}
